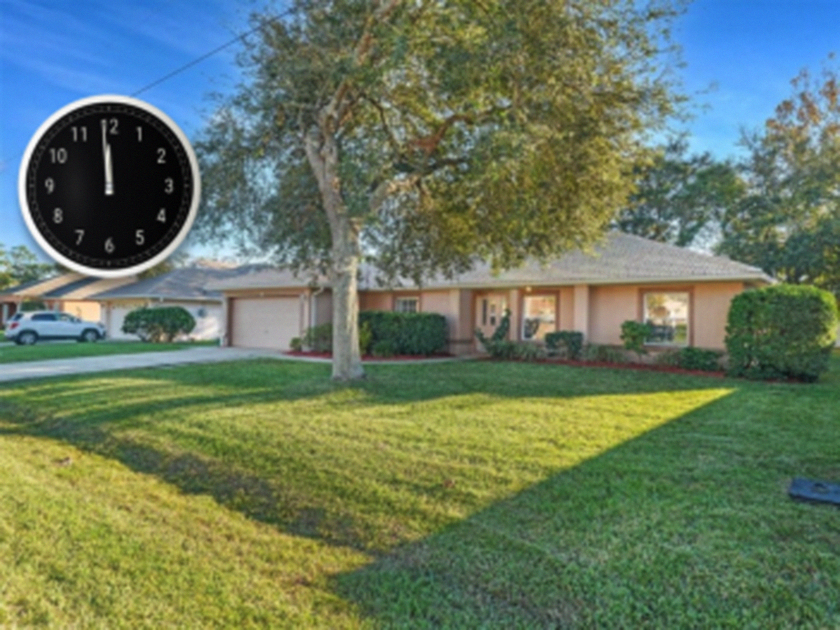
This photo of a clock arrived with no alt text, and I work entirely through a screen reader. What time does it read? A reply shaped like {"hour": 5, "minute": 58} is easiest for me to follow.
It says {"hour": 11, "minute": 59}
